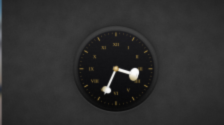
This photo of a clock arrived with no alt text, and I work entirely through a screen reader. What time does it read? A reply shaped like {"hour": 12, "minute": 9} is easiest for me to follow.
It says {"hour": 3, "minute": 34}
